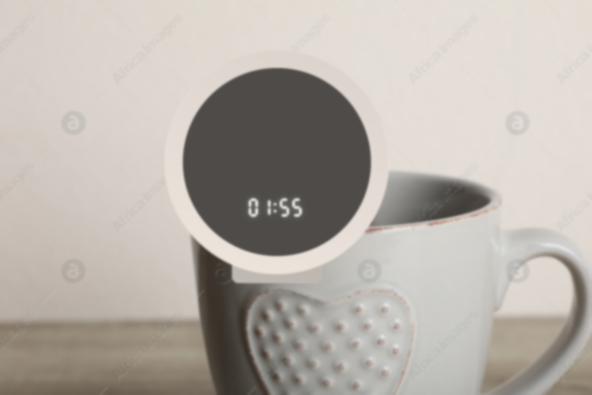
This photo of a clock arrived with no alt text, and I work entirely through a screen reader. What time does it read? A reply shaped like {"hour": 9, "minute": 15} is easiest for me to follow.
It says {"hour": 1, "minute": 55}
